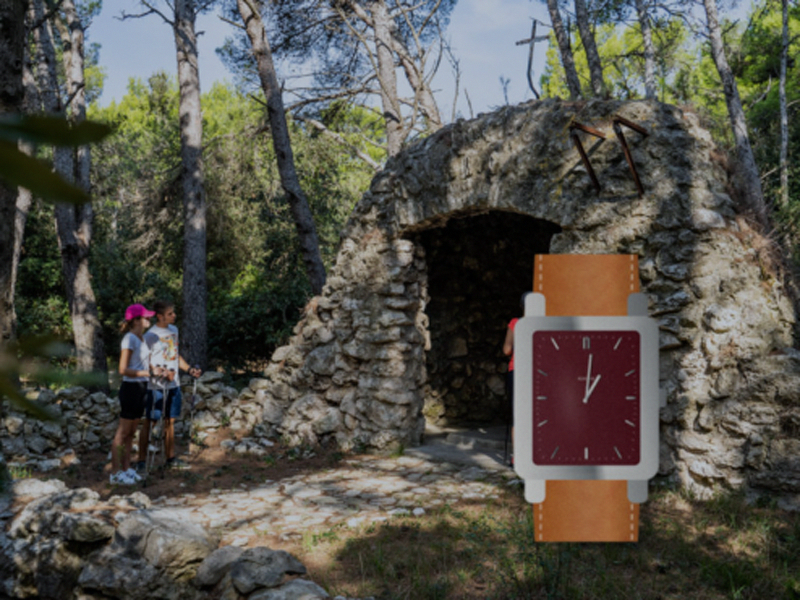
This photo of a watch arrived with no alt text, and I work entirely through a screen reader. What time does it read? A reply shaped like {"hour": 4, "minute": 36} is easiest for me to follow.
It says {"hour": 1, "minute": 1}
